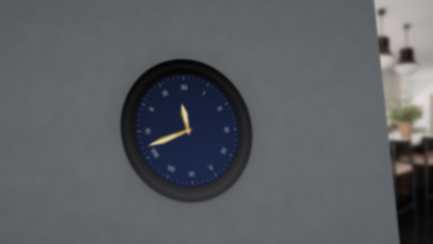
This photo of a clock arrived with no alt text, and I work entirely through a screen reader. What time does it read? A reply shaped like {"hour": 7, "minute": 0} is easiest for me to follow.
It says {"hour": 11, "minute": 42}
